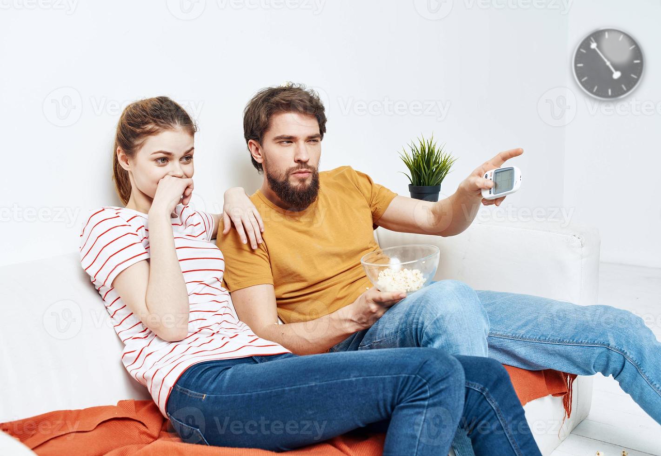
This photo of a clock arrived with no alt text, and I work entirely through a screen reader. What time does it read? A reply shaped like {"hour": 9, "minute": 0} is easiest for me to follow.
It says {"hour": 4, "minute": 54}
